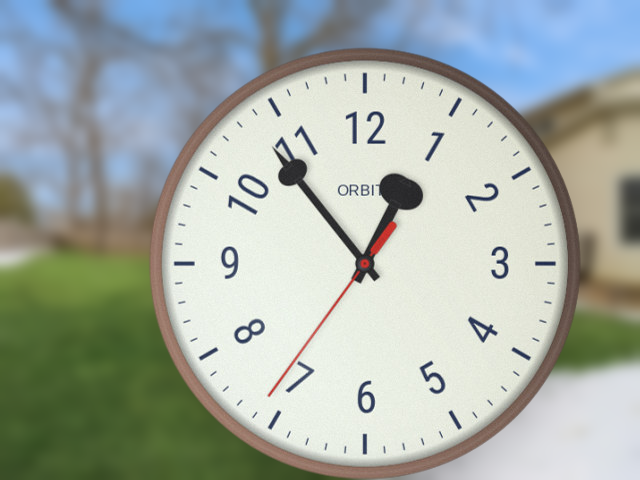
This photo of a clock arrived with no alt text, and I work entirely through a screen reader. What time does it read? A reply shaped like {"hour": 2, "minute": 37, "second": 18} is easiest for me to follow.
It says {"hour": 12, "minute": 53, "second": 36}
